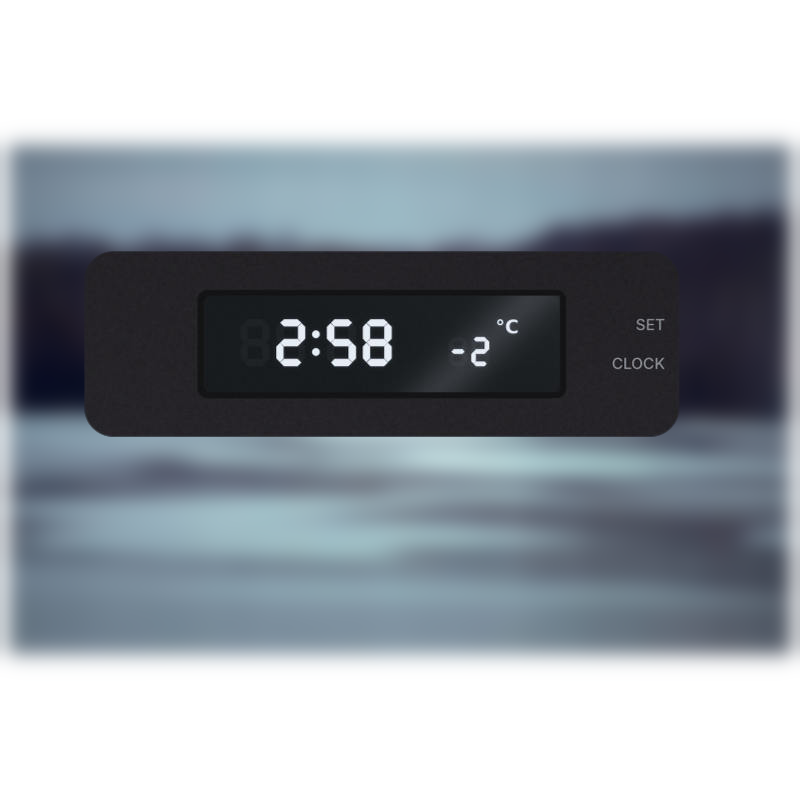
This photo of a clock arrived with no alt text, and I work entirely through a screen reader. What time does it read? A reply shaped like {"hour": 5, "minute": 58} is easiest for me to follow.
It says {"hour": 2, "minute": 58}
